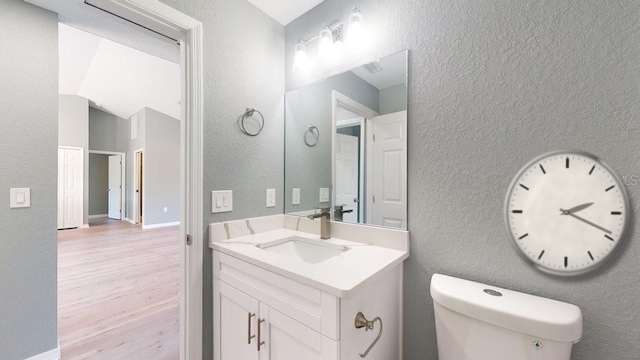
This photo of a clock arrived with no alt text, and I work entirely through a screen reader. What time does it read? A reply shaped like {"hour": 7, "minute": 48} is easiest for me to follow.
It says {"hour": 2, "minute": 19}
